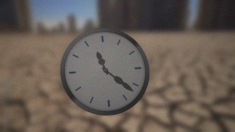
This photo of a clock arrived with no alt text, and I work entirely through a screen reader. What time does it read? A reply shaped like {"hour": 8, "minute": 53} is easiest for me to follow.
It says {"hour": 11, "minute": 22}
